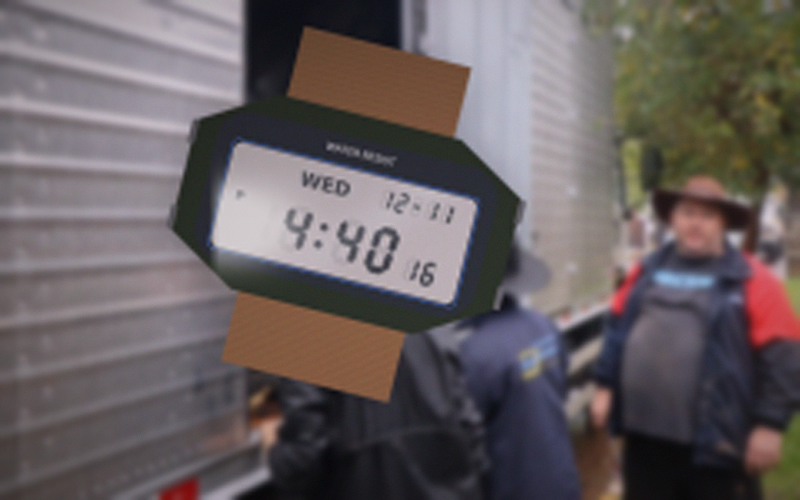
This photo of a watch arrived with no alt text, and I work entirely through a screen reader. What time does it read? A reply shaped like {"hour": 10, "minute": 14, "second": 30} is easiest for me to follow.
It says {"hour": 4, "minute": 40, "second": 16}
